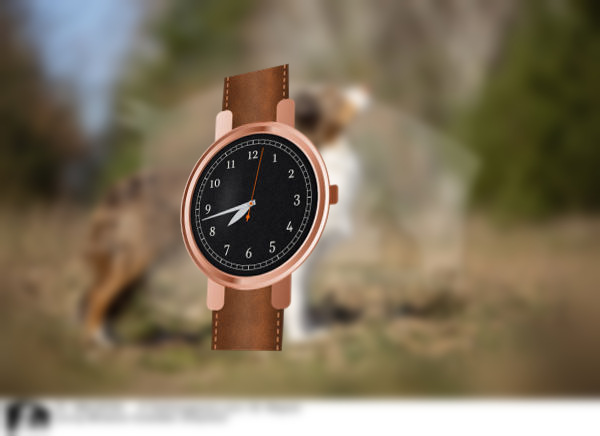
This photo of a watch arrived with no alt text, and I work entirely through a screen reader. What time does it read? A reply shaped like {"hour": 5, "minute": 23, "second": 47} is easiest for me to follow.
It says {"hour": 7, "minute": 43, "second": 2}
